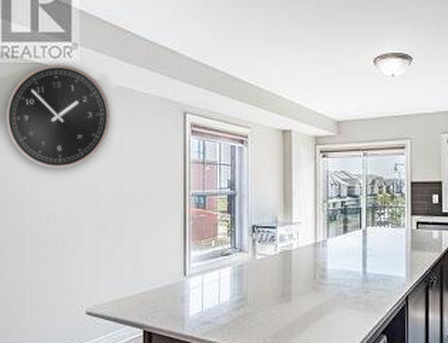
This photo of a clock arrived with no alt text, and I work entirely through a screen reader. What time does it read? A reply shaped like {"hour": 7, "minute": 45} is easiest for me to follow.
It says {"hour": 1, "minute": 53}
